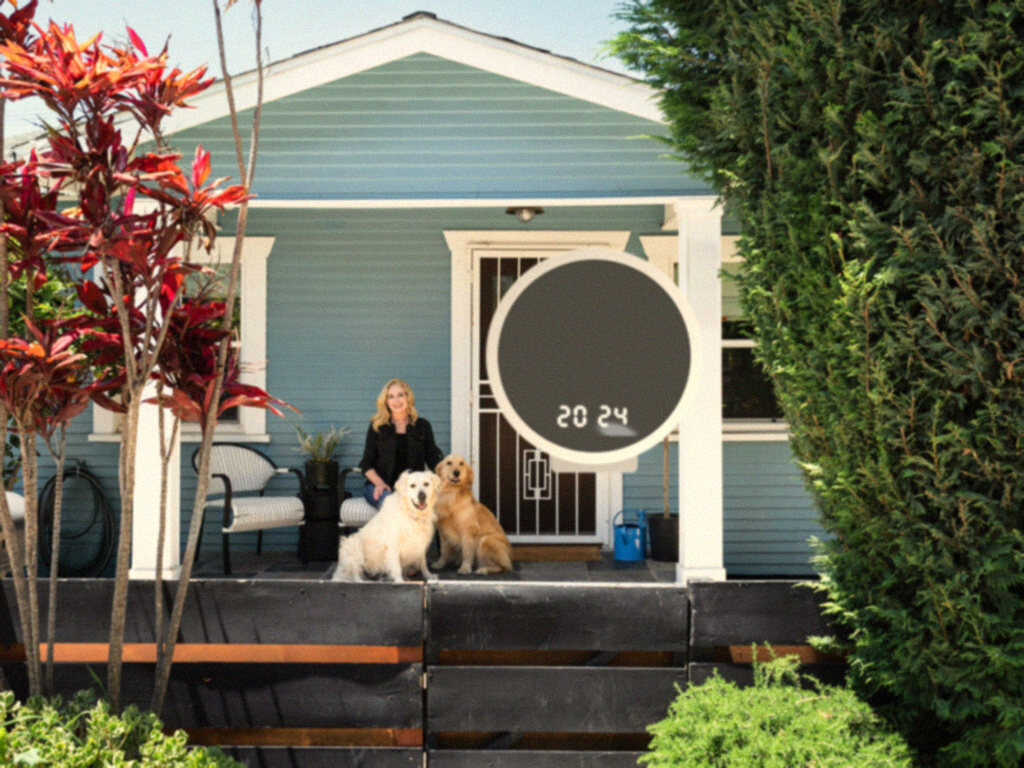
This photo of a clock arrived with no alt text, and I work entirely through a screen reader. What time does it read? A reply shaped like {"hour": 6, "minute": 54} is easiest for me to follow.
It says {"hour": 20, "minute": 24}
